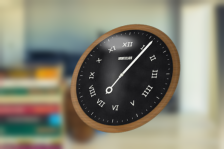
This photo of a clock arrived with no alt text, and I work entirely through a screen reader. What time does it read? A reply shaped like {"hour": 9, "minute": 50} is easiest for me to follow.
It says {"hour": 7, "minute": 6}
